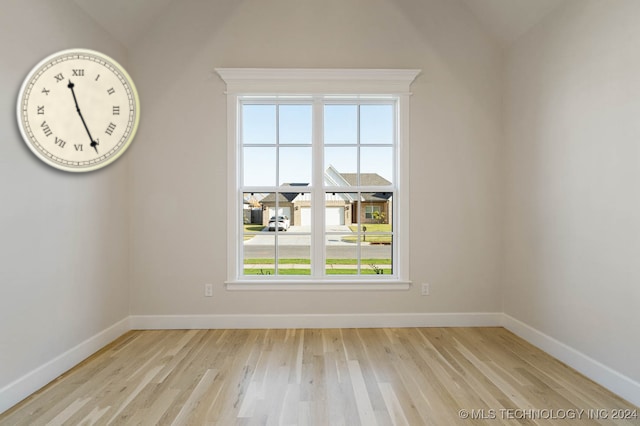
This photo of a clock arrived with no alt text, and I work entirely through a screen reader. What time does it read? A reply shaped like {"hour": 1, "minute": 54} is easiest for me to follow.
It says {"hour": 11, "minute": 26}
